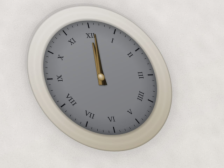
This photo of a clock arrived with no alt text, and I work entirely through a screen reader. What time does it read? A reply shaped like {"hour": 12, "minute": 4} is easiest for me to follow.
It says {"hour": 12, "minute": 1}
